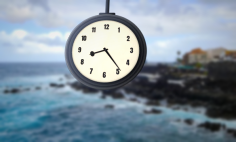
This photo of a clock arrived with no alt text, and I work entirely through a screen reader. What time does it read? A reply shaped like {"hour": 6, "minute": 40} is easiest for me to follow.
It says {"hour": 8, "minute": 24}
